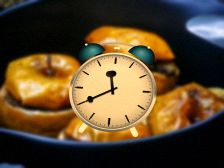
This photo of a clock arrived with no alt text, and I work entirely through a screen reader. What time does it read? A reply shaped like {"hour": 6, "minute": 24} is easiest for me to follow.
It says {"hour": 11, "minute": 40}
